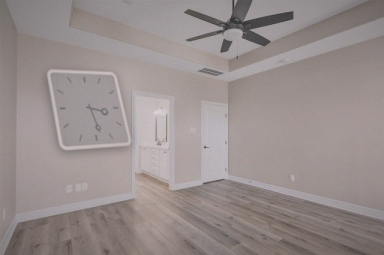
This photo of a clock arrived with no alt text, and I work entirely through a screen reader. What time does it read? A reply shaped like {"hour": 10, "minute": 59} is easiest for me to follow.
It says {"hour": 3, "minute": 28}
